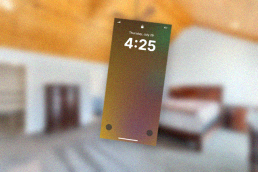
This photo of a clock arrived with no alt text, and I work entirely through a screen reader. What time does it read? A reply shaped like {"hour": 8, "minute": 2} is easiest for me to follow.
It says {"hour": 4, "minute": 25}
